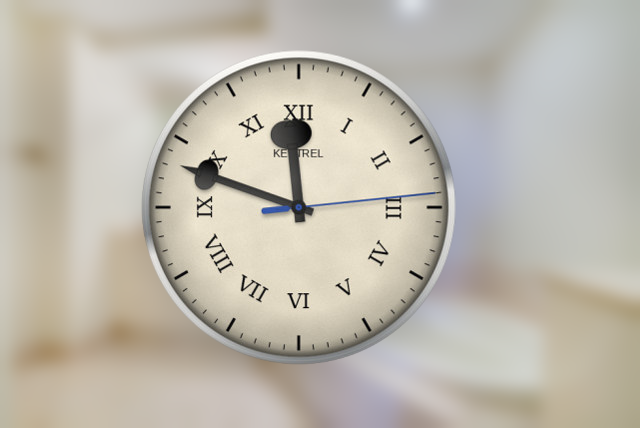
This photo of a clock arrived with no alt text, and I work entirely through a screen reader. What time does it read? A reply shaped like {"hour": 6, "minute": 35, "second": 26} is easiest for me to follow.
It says {"hour": 11, "minute": 48, "second": 14}
